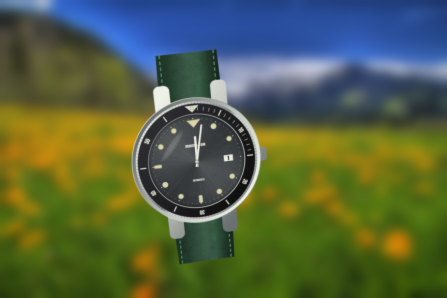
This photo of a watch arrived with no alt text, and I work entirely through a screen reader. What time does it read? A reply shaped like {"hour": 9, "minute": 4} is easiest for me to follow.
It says {"hour": 12, "minute": 2}
